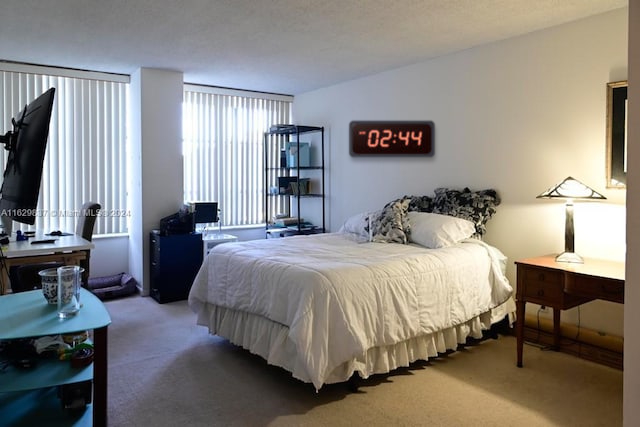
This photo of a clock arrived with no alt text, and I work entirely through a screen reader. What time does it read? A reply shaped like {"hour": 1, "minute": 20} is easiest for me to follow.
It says {"hour": 2, "minute": 44}
